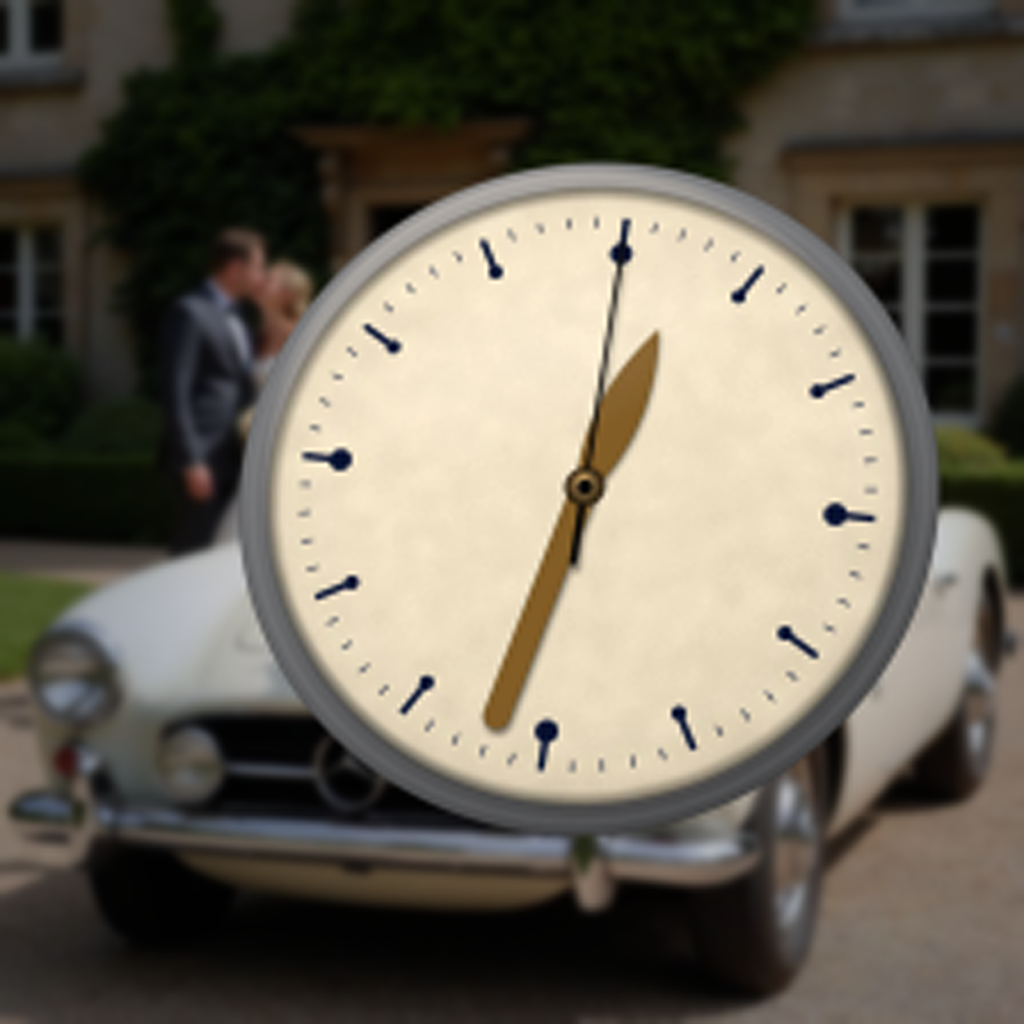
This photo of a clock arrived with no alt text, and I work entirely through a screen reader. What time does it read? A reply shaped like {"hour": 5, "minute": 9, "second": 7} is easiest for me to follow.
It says {"hour": 12, "minute": 32, "second": 0}
